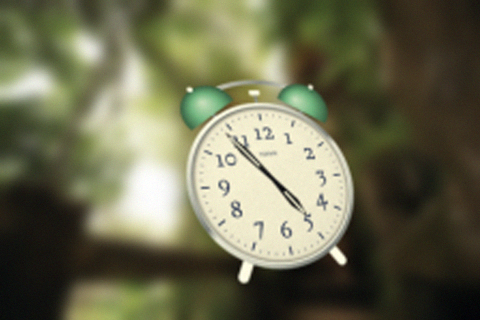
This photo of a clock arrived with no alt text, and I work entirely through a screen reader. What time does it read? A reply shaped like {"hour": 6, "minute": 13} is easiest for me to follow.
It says {"hour": 4, "minute": 54}
